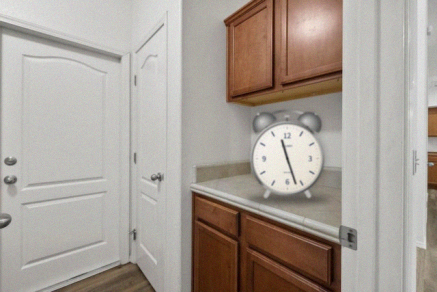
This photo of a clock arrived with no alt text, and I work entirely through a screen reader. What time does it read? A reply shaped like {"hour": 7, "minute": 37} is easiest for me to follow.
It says {"hour": 11, "minute": 27}
